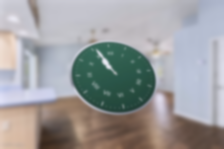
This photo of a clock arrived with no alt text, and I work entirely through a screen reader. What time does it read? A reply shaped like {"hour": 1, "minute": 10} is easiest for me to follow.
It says {"hour": 10, "minute": 56}
